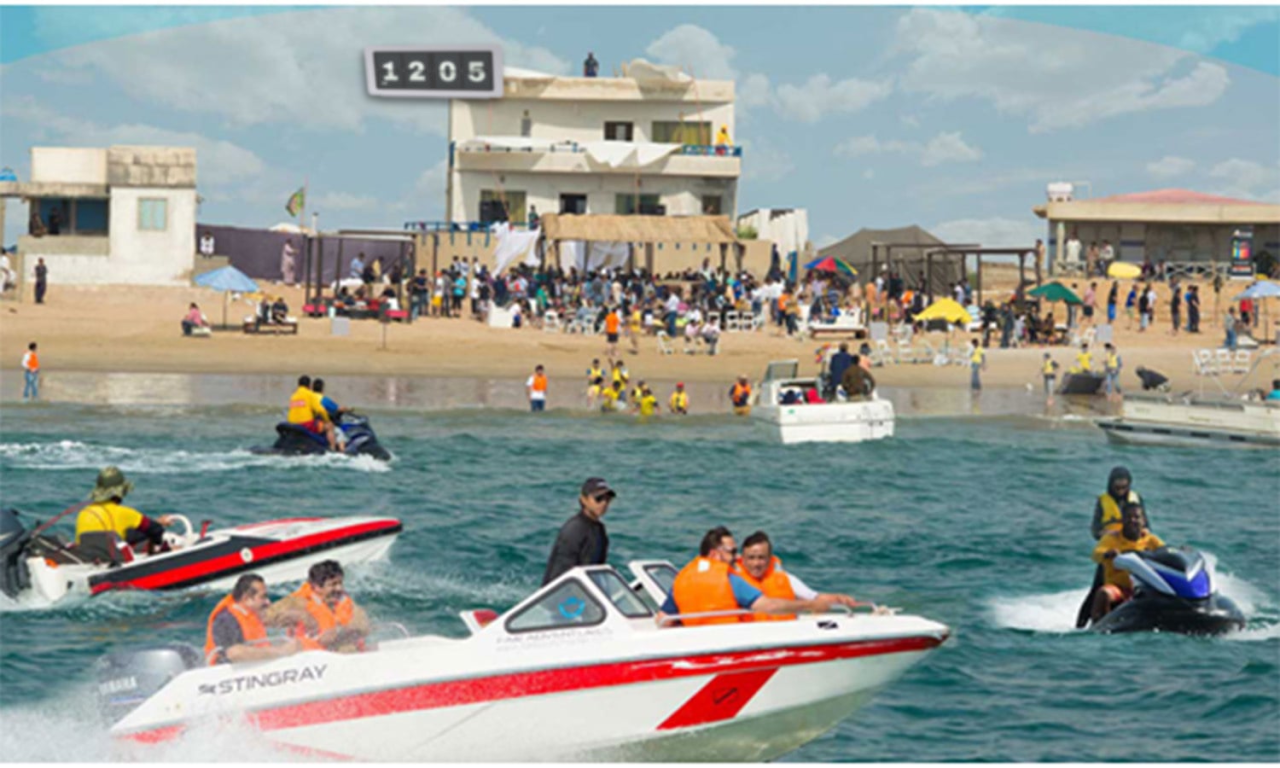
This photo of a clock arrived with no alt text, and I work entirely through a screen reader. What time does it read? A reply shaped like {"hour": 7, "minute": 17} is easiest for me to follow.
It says {"hour": 12, "minute": 5}
